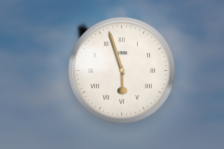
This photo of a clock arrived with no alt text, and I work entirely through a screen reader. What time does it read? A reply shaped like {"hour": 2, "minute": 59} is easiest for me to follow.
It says {"hour": 5, "minute": 57}
